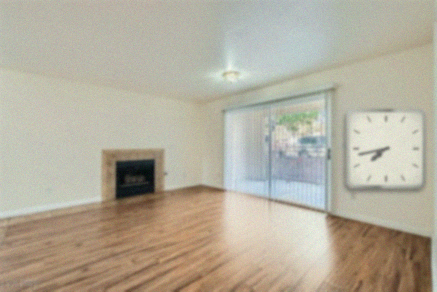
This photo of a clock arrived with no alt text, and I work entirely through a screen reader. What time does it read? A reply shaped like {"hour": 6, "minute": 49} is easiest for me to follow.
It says {"hour": 7, "minute": 43}
